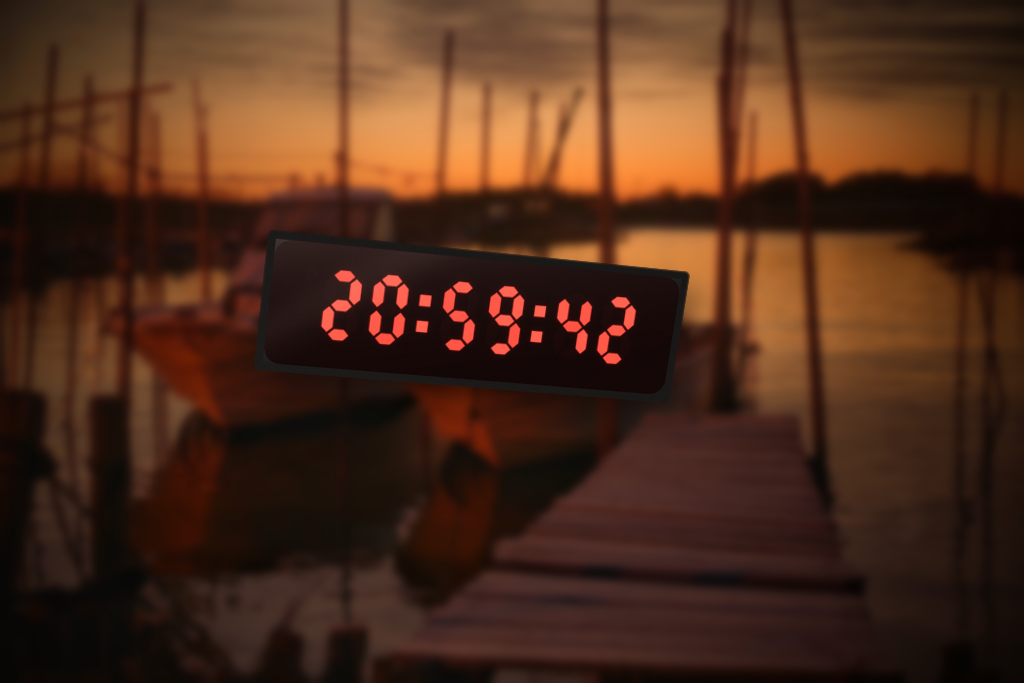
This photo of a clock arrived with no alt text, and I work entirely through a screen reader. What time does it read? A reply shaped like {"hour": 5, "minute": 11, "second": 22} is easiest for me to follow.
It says {"hour": 20, "minute": 59, "second": 42}
